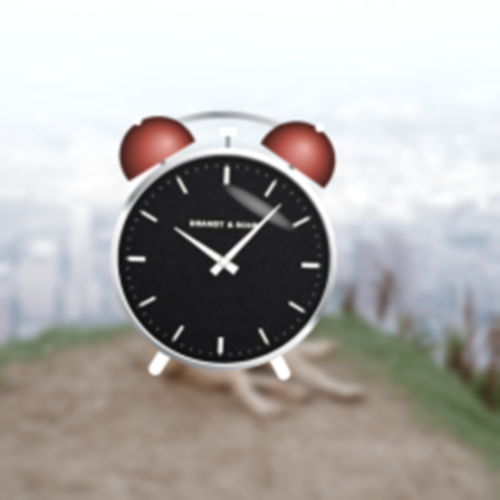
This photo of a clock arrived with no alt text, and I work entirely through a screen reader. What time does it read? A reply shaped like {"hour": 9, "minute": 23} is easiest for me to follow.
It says {"hour": 10, "minute": 7}
